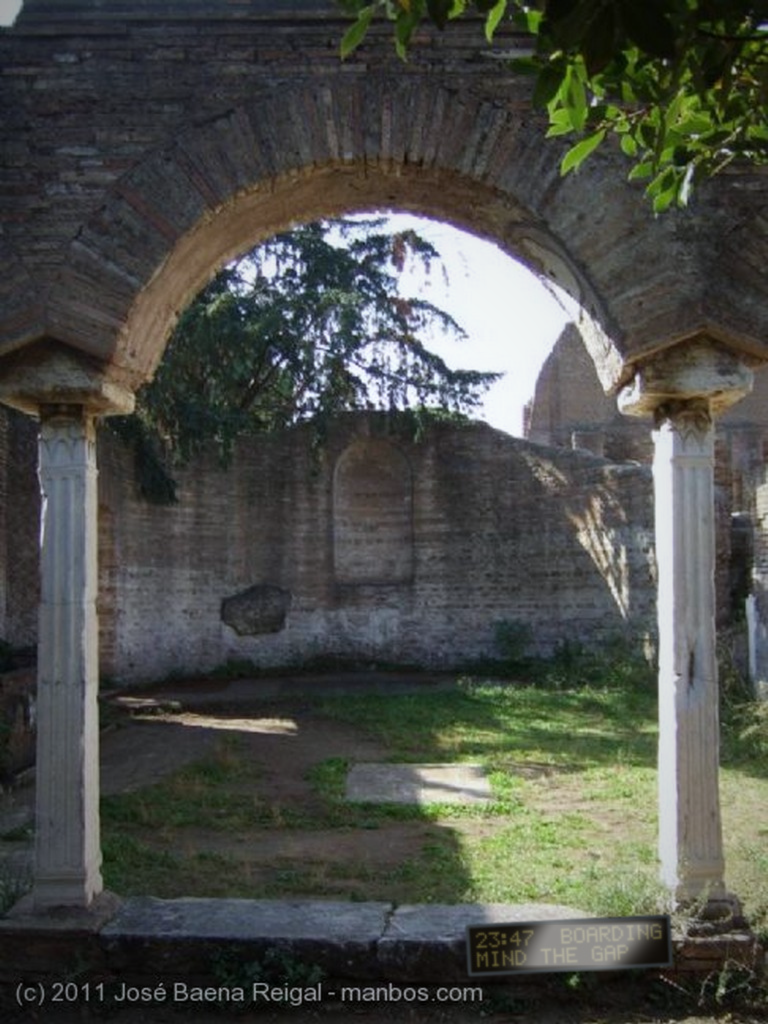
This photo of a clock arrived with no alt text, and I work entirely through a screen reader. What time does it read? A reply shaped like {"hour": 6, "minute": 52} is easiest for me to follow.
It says {"hour": 23, "minute": 47}
